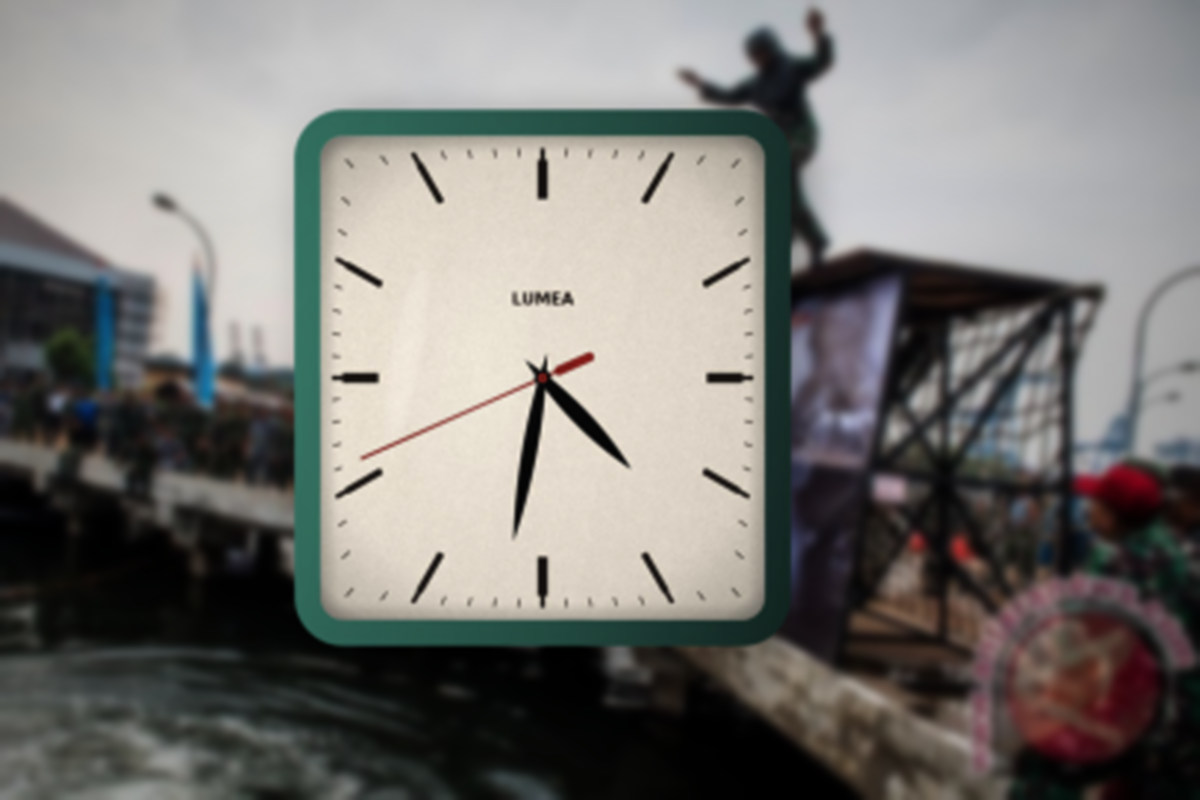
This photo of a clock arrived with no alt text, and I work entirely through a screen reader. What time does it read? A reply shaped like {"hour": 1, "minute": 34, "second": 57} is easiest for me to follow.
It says {"hour": 4, "minute": 31, "second": 41}
